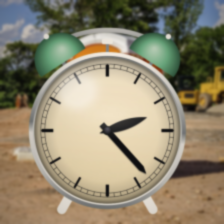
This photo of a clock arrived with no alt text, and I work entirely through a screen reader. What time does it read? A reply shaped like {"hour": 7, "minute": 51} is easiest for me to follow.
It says {"hour": 2, "minute": 23}
